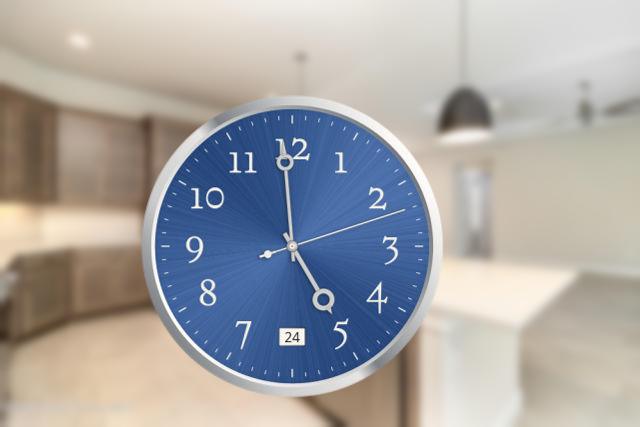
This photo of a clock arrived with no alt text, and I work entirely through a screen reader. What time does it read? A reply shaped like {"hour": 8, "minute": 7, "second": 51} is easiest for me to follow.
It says {"hour": 4, "minute": 59, "second": 12}
